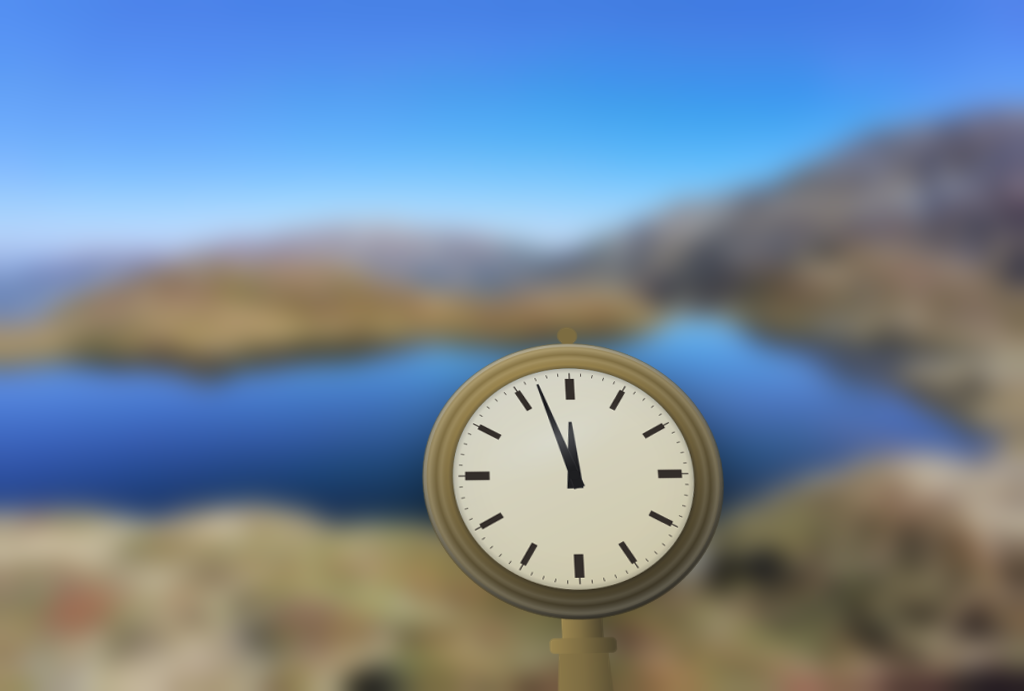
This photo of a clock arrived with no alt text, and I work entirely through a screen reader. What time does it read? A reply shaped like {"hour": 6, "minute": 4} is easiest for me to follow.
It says {"hour": 11, "minute": 57}
